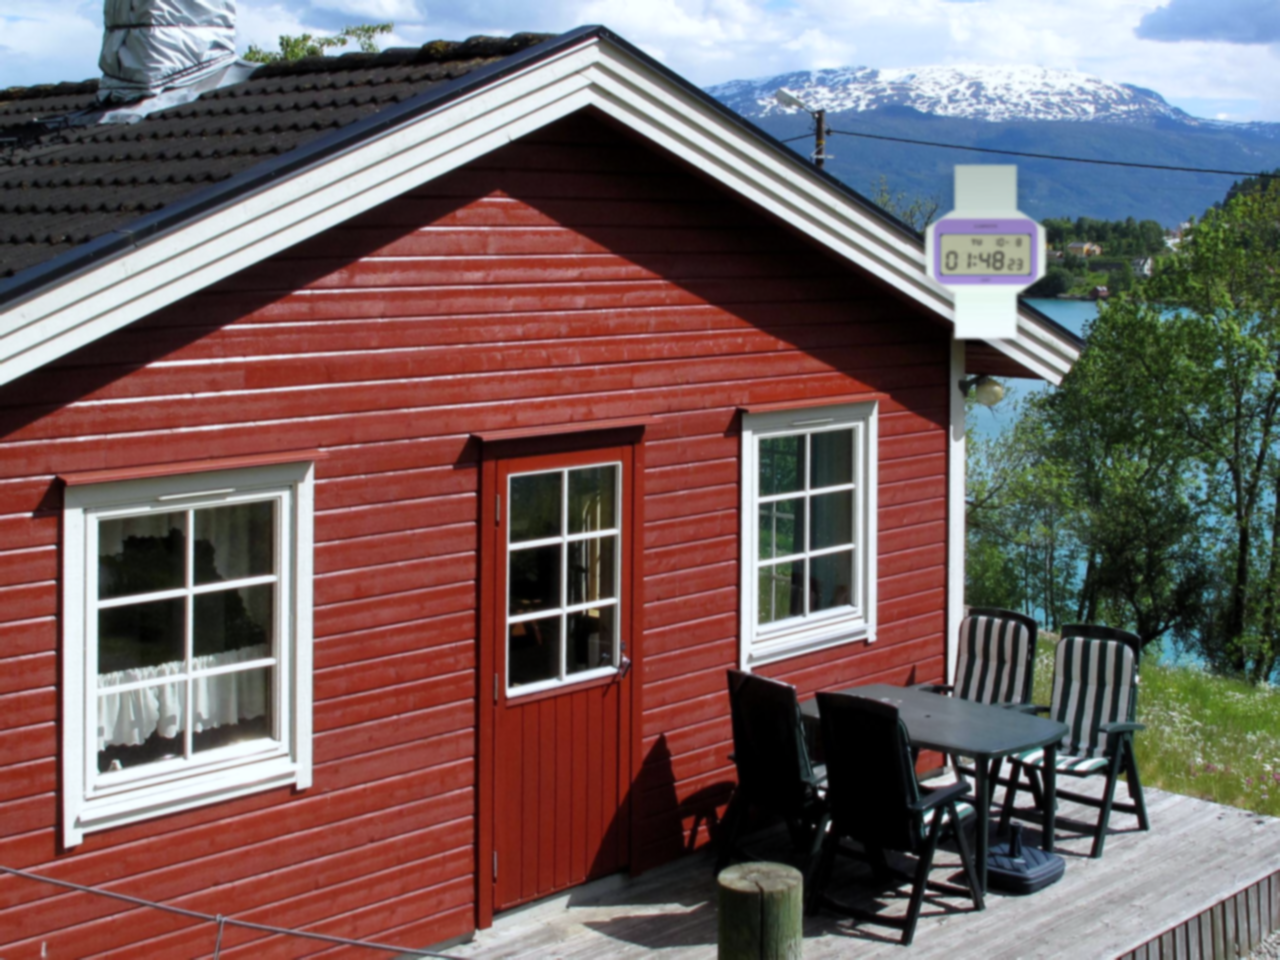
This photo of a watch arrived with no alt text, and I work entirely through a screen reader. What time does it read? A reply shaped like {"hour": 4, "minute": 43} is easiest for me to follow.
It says {"hour": 1, "minute": 48}
